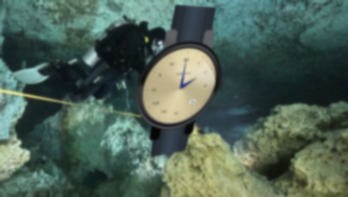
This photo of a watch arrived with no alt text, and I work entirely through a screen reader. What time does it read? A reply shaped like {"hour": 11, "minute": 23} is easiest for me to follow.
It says {"hour": 2, "minute": 0}
